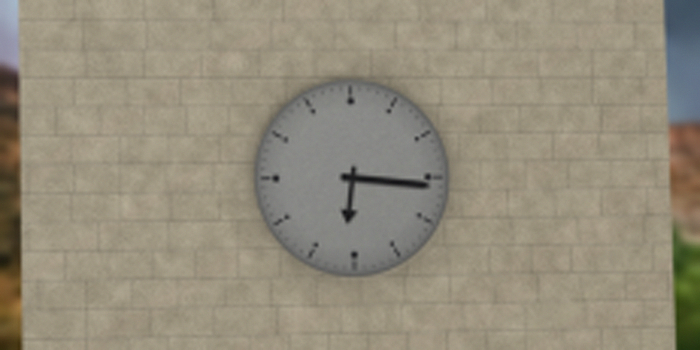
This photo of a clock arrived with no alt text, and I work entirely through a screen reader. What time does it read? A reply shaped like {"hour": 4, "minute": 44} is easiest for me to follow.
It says {"hour": 6, "minute": 16}
